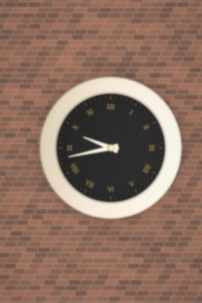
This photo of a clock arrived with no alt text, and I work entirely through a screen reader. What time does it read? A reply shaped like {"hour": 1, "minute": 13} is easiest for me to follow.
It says {"hour": 9, "minute": 43}
